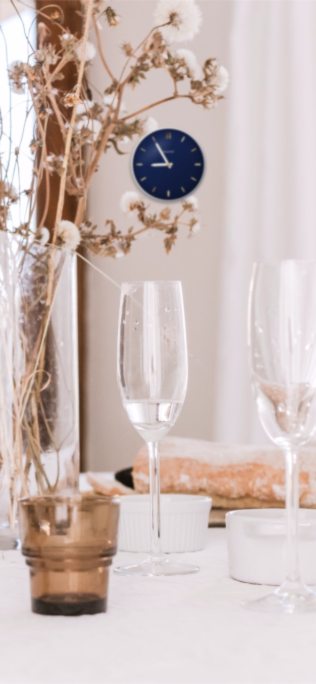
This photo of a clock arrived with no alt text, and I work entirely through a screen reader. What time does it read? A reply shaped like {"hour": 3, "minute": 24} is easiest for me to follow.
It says {"hour": 8, "minute": 55}
